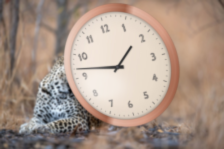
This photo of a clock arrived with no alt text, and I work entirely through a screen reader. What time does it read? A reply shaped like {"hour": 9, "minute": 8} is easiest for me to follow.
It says {"hour": 1, "minute": 47}
